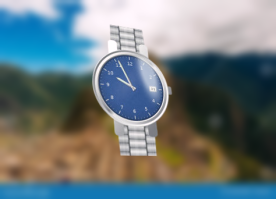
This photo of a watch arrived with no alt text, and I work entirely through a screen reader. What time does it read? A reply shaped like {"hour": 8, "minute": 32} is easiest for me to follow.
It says {"hour": 9, "minute": 56}
